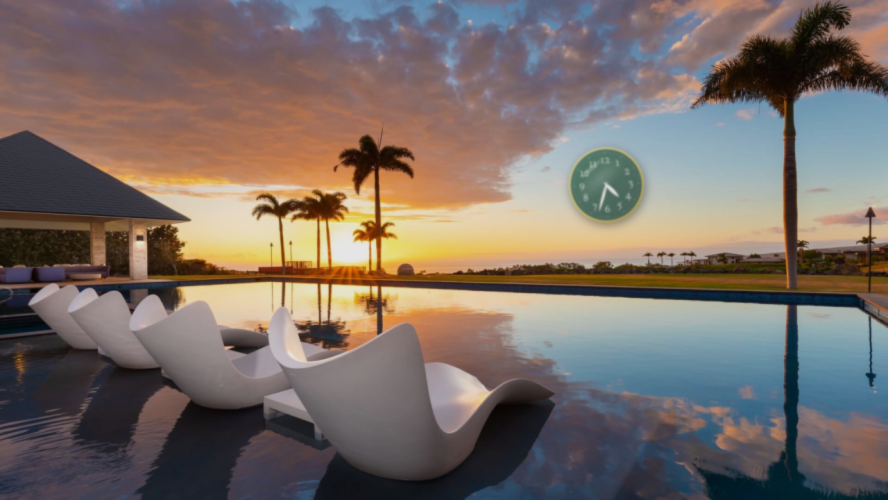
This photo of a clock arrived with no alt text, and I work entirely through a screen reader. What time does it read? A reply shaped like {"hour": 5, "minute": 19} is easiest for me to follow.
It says {"hour": 4, "minute": 33}
